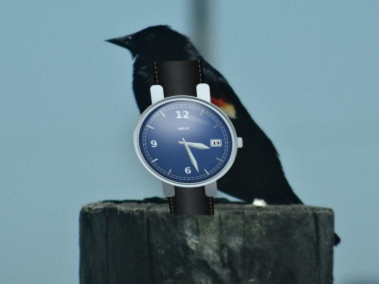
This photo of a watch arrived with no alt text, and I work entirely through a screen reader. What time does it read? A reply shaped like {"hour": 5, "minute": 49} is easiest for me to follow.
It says {"hour": 3, "minute": 27}
